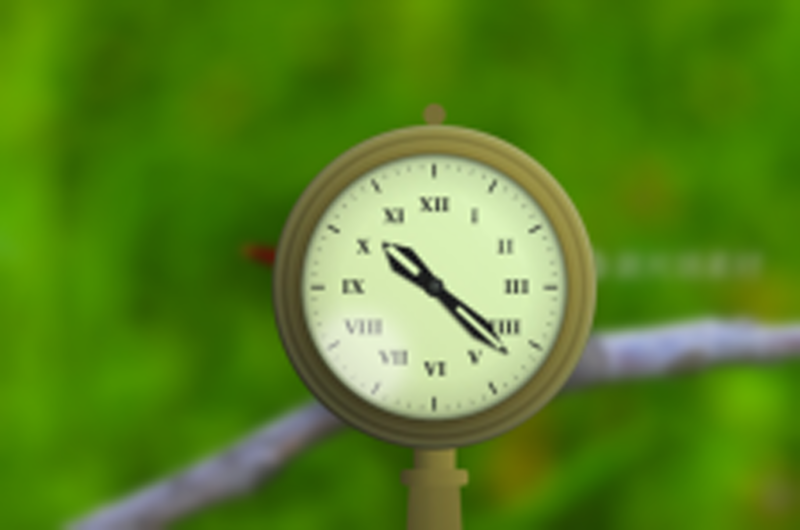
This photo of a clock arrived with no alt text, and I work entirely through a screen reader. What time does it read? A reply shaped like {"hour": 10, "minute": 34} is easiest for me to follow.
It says {"hour": 10, "minute": 22}
